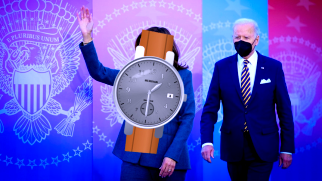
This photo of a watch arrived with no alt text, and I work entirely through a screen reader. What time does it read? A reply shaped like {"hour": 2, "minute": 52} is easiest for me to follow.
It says {"hour": 1, "minute": 30}
